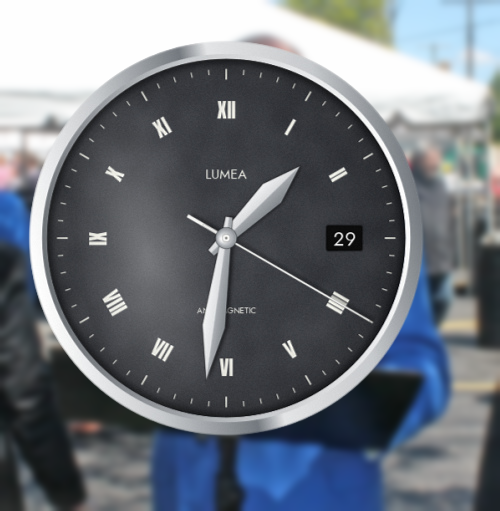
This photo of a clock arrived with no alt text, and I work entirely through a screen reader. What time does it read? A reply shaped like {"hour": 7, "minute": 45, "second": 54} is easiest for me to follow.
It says {"hour": 1, "minute": 31, "second": 20}
